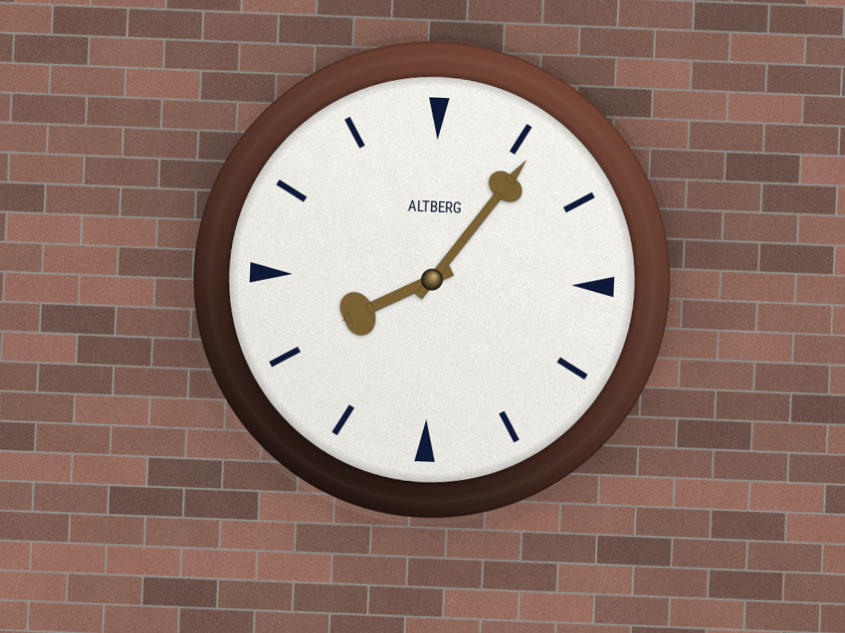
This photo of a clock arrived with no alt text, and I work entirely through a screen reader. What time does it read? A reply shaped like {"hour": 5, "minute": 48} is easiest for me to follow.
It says {"hour": 8, "minute": 6}
